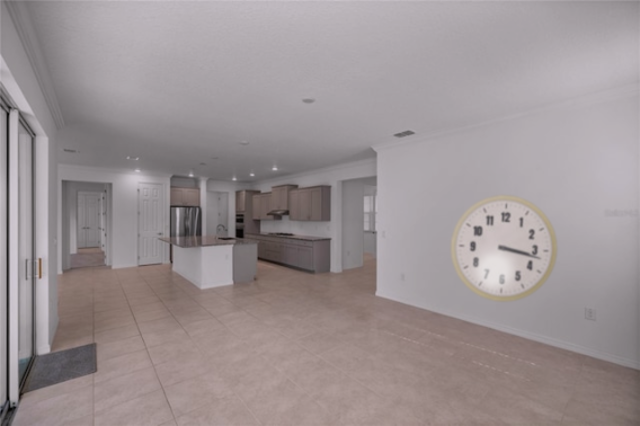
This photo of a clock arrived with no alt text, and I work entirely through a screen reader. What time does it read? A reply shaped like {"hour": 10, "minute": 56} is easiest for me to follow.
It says {"hour": 3, "minute": 17}
